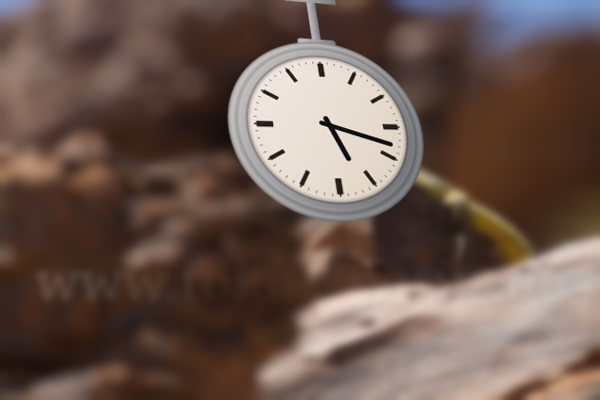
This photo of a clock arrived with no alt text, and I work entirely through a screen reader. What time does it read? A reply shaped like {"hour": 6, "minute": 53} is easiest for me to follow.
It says {"hour": 5, "minute": 18}
